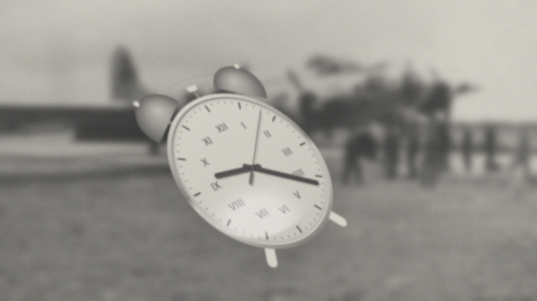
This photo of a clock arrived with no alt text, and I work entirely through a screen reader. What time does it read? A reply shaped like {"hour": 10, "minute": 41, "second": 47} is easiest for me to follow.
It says {"hour": 9, "minute": 21, "second": 8}
